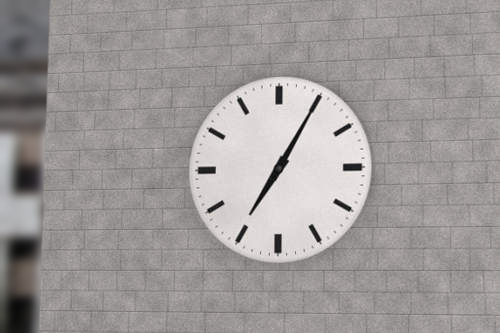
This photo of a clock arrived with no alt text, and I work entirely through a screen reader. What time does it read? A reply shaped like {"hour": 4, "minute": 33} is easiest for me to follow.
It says {"hour": 7, "minute": 5}
